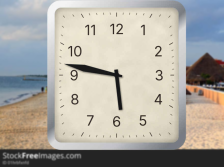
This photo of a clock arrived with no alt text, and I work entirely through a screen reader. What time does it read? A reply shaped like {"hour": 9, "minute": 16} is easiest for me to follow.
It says {"hour": 5, "minute": 47}
